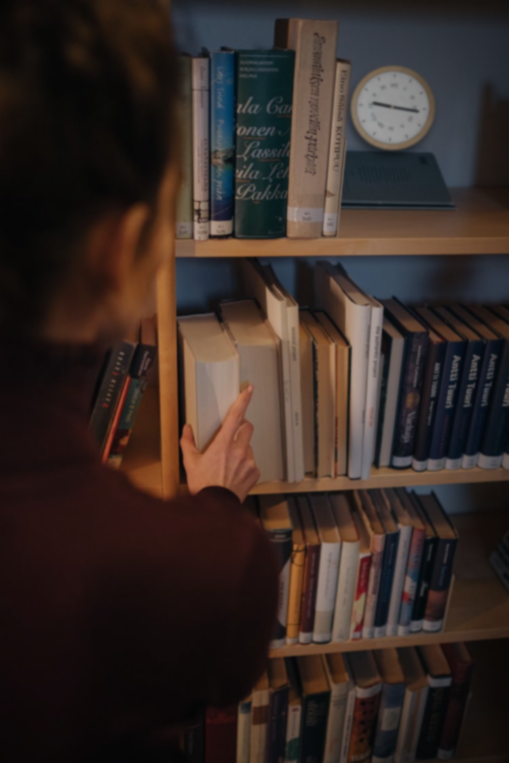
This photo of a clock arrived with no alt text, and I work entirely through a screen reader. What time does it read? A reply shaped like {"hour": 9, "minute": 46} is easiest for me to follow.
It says {"hour": 9, "minute": 16}
